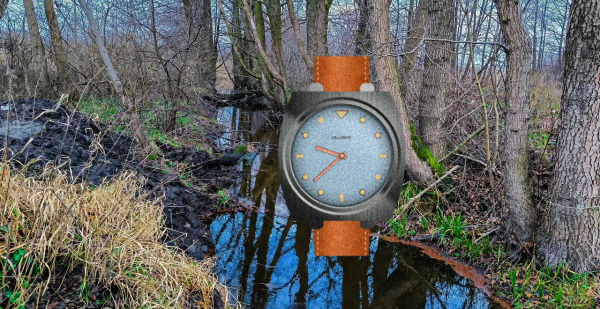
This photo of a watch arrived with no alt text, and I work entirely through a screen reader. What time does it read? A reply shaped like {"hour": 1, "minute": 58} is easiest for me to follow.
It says {"hour": 9, "minute": 38}
